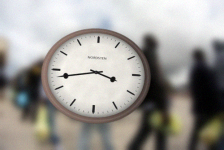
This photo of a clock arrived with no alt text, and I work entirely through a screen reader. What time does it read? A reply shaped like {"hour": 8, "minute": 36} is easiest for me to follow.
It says {"hour": 3, "minute": 43}
